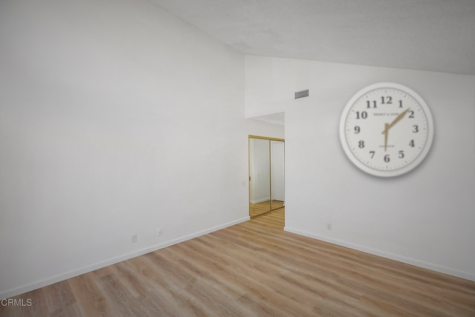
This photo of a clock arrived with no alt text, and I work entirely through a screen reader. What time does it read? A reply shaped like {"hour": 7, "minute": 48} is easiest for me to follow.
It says {"hour": 6, "minute": 8}
